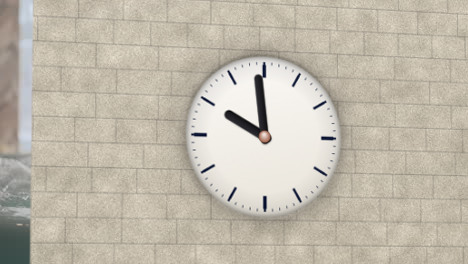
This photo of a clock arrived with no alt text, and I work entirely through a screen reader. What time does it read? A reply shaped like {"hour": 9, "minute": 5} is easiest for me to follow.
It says {"hour": 9, "minute": 59}
